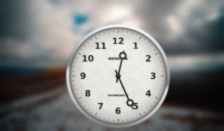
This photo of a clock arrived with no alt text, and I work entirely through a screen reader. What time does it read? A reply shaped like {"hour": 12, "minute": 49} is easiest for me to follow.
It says {"hour": 12, "minute": 26}
